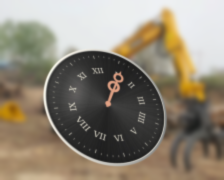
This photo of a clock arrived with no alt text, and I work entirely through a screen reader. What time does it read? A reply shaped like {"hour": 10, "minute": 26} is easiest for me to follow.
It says {"hour": 1, "minute": 6}
